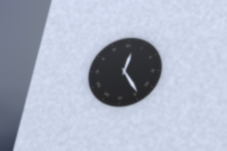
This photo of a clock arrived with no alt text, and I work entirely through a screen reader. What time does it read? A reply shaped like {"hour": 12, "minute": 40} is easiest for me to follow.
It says {"hour": 12, "minute": 24}
